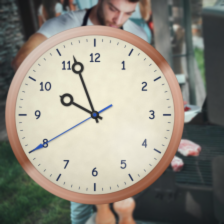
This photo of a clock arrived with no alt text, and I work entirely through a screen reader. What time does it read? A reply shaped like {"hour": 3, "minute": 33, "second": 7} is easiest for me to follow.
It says {"hour": 9, "minute": 56, "second": 40}
